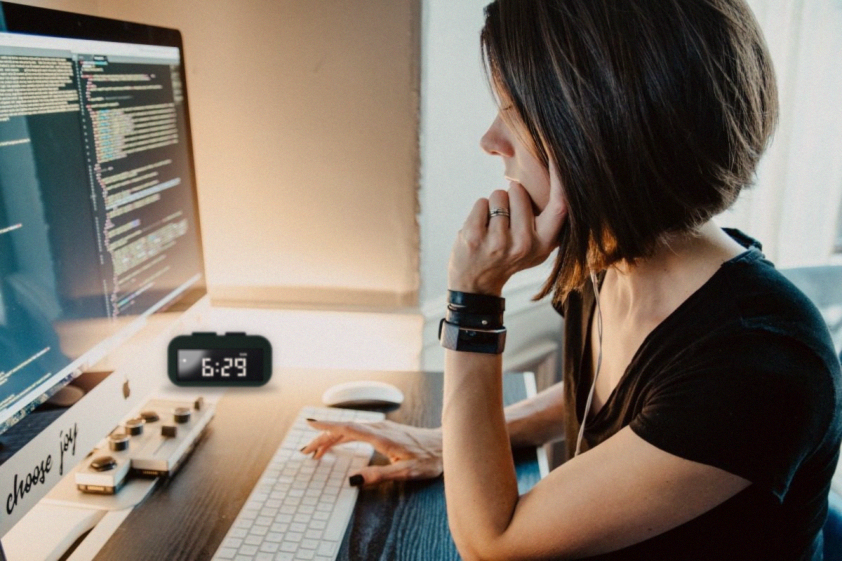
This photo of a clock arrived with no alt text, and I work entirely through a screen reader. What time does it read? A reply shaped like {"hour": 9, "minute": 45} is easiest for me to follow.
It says {"hour": 6, "minute": 29}
